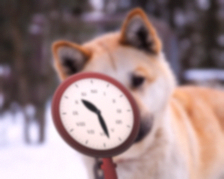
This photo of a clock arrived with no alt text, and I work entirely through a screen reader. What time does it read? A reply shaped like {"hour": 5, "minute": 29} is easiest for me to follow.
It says {"hour": 10, "minute": 28}
